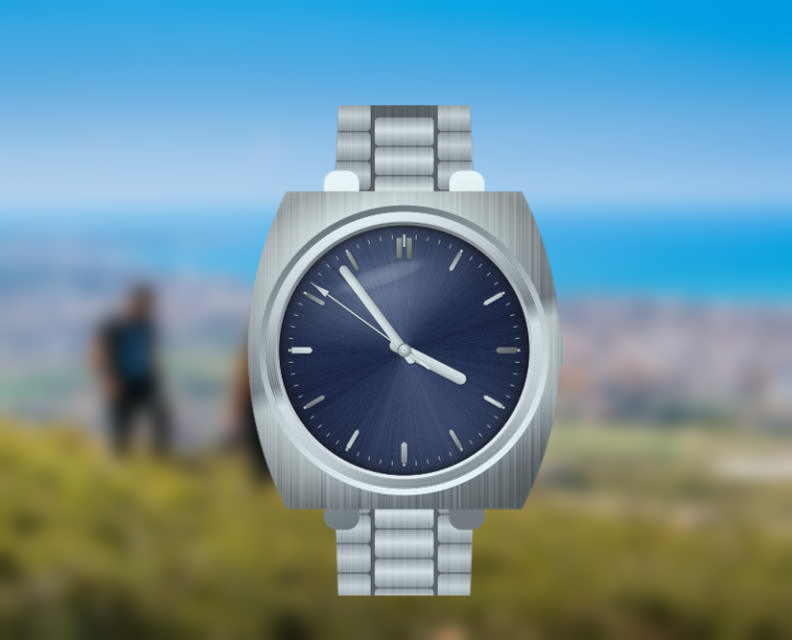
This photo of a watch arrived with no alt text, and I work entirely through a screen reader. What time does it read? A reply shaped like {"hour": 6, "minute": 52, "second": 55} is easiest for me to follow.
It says {"hour": 3, "minute": 53, "second": 51}
